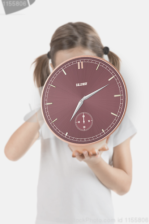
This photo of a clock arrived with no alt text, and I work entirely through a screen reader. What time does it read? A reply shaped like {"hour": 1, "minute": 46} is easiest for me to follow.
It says {"hour": 7, "minute": 11}
